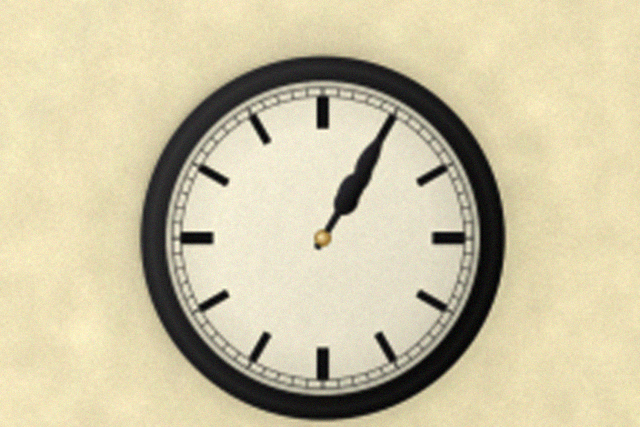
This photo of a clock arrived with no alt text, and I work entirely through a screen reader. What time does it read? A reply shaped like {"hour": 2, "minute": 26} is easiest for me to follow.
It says {"hour": 1, "minute": 5}
